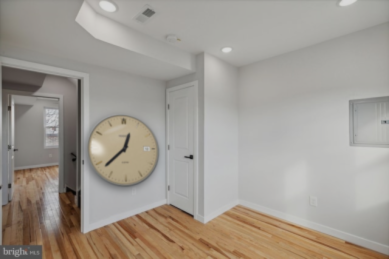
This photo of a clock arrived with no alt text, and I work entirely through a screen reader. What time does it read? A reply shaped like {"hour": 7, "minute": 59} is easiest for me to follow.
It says {"hour": 12, "minute": 38}
